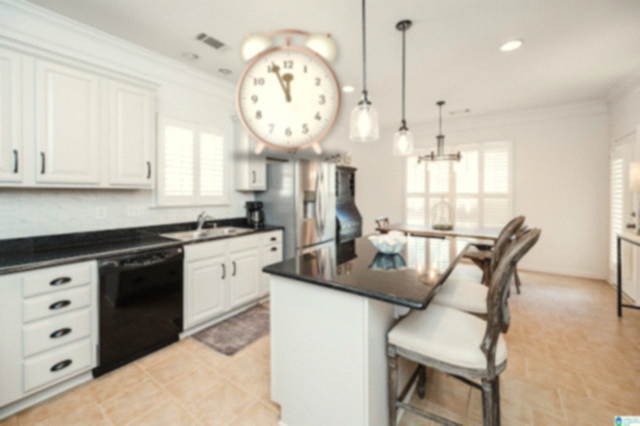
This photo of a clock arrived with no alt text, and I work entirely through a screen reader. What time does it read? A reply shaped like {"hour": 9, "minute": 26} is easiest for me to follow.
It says {"hour": 11, "minute": 56}
